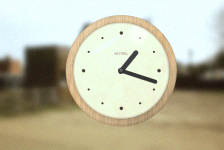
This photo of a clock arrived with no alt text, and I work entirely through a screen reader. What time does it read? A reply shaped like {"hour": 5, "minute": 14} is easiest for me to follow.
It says {"hour": 1, "minute": 18}
